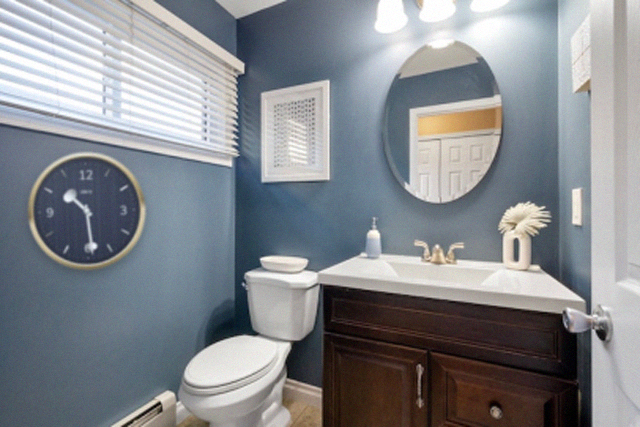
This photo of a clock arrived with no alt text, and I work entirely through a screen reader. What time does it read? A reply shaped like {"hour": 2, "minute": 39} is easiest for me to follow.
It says {"hour": 10, "minute": 29}
